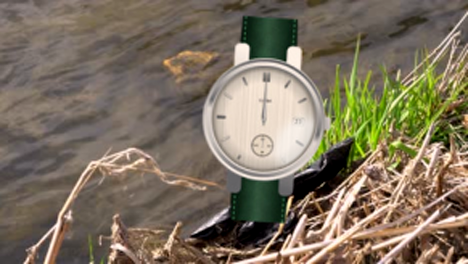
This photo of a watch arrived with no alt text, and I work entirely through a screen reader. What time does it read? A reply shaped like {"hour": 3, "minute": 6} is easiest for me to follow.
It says {"hour": 12, "minute": 0}
